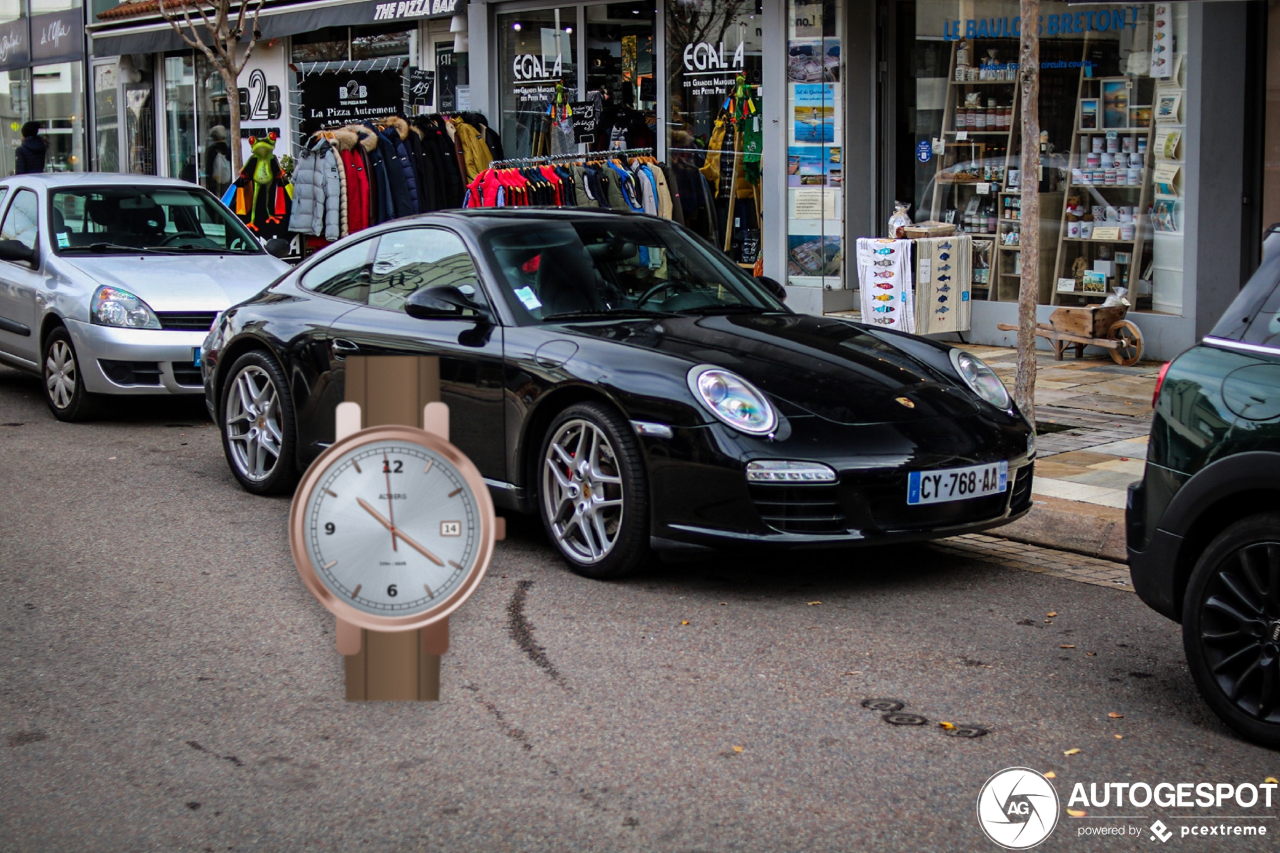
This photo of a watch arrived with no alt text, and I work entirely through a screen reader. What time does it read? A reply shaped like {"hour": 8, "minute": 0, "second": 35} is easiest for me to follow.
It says {"hour": 10, "minute": 20, "second": 59}
